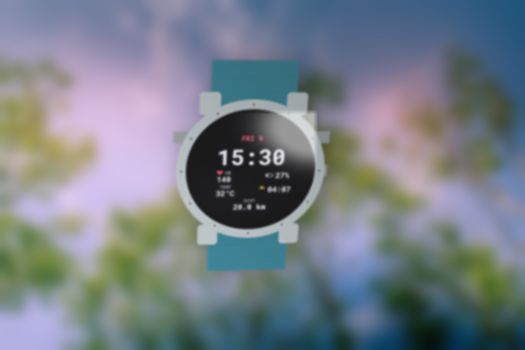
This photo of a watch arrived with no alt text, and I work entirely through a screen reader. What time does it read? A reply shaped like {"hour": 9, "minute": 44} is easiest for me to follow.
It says {"hour": 15, "minute": 30}
